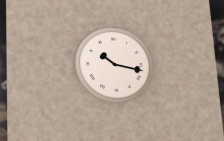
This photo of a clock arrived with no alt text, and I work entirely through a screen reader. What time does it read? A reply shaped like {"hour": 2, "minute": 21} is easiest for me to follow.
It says {"hour": 10, "minute": 17}
